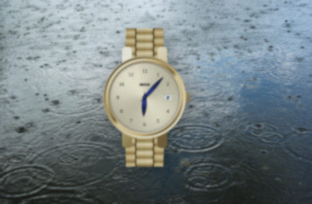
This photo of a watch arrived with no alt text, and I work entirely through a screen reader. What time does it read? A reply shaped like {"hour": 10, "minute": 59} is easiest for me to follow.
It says {"hour": 6, "minute": 7}
